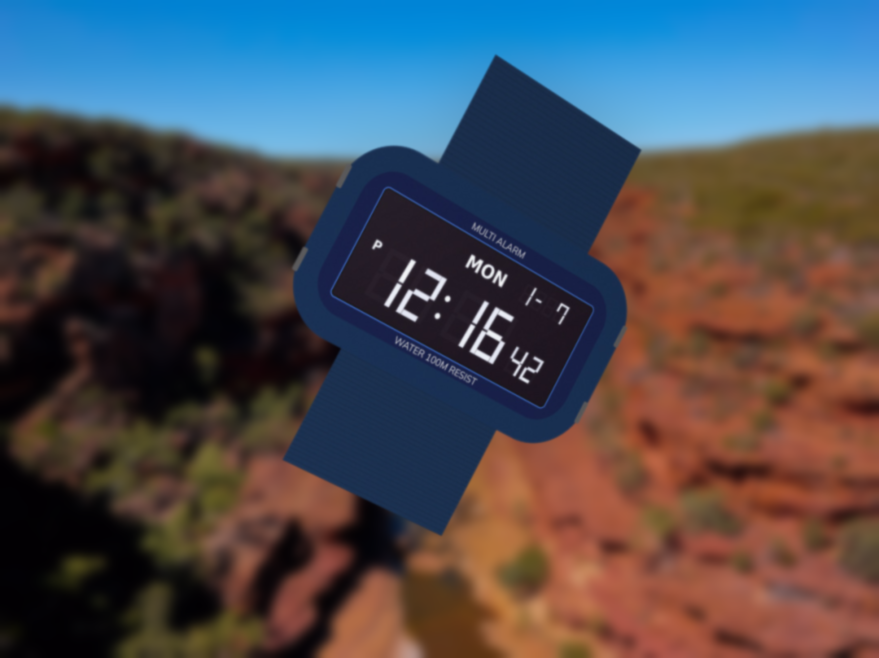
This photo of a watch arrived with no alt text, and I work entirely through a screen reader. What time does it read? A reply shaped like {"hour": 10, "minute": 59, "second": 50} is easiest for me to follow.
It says {"hour": 12, "minute": 16, "second": 42}
